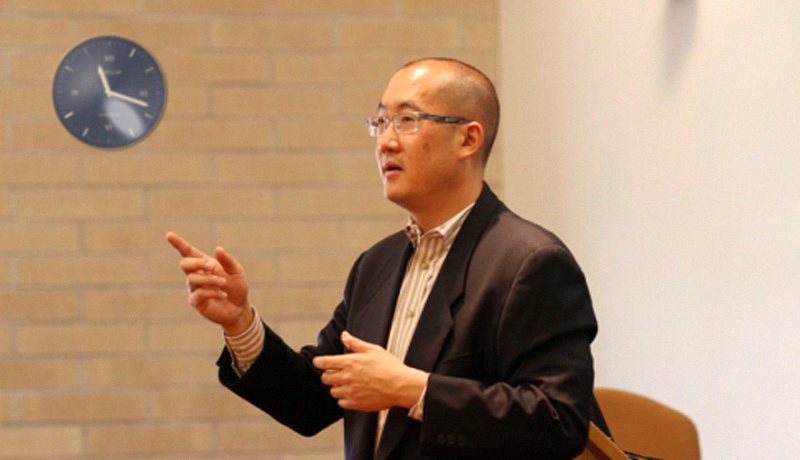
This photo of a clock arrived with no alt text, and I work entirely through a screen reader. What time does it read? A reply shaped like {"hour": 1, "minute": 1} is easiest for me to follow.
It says {"hour": 11, "minute": 18}
